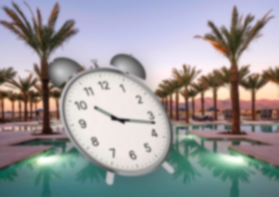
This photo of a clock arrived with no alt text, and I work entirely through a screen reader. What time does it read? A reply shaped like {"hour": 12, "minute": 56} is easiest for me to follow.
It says {"hour": 10, "minute": 17}
